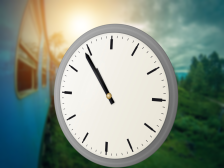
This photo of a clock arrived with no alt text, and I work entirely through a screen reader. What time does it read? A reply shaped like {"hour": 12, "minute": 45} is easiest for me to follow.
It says {"hour": 10, "minute": 54}
